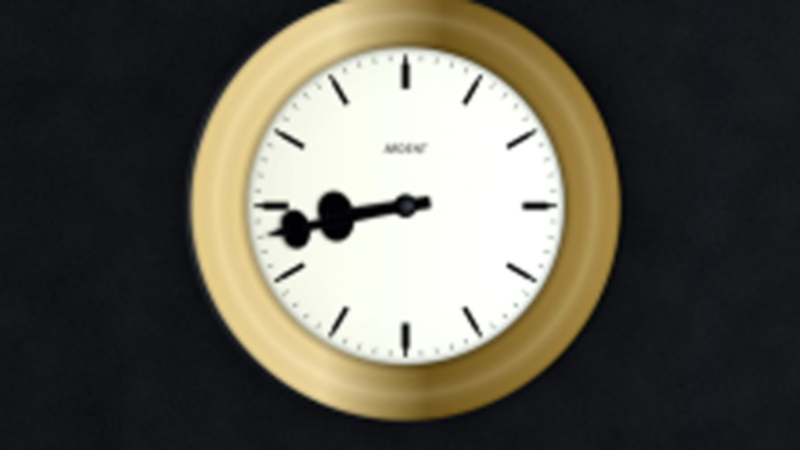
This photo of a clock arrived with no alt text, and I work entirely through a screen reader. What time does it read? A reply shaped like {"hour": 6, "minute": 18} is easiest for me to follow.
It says {"hour": 8, "minute": 43}
